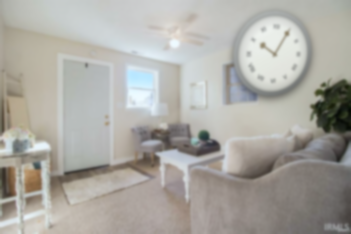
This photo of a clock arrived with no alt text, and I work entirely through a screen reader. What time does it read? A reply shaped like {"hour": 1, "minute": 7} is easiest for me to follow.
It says {"hour": 10, "minute": 5}
